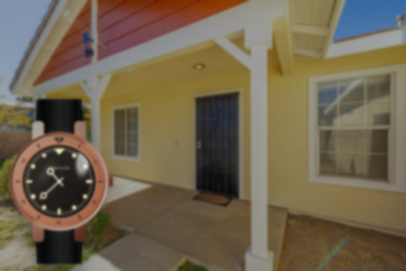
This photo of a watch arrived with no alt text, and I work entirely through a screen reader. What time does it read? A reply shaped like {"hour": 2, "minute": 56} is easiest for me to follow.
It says {"hour": 10, "minute": 38}
